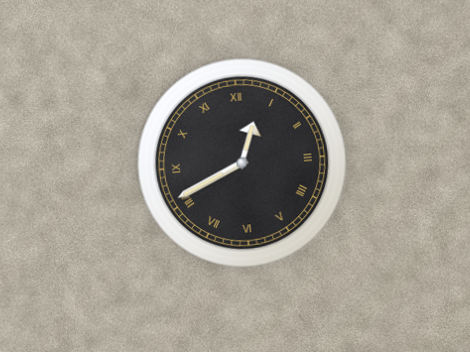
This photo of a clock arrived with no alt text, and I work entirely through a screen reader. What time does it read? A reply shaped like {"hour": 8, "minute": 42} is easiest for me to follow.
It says {"hour": 12, "minute": 41}
